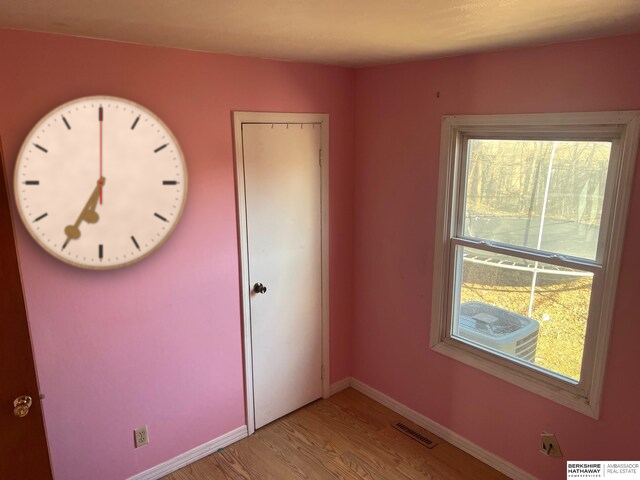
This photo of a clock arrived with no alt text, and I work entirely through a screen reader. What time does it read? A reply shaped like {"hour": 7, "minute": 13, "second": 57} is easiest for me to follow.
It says {"hour": 6, "minute": 35, "second": 0}
